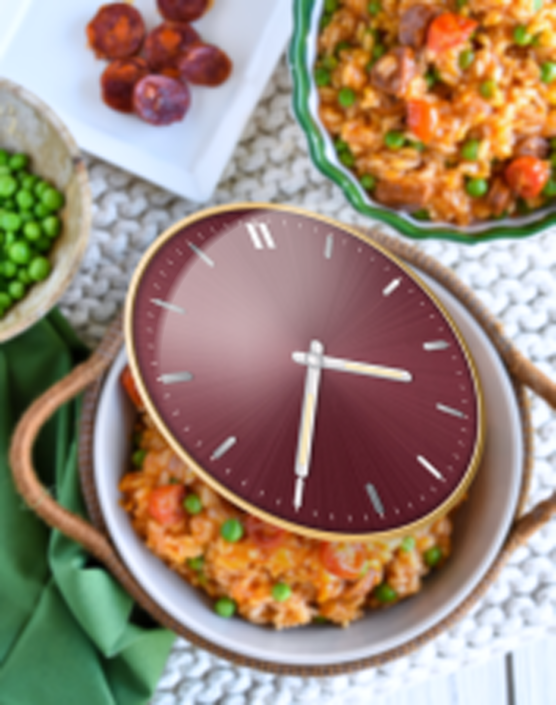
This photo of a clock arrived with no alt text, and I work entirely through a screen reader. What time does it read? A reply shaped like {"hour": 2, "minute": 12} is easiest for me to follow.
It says {"hour": 3, "minute": 35}
